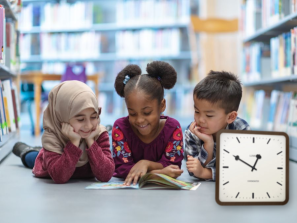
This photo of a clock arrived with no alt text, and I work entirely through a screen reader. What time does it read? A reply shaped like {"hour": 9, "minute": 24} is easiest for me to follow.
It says {"hour": 12, "minute": 50}
